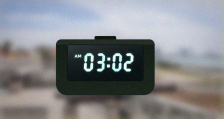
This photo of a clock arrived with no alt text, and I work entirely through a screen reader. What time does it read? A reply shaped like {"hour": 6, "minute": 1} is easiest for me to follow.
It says {"hour": 3, "minute": 2}
